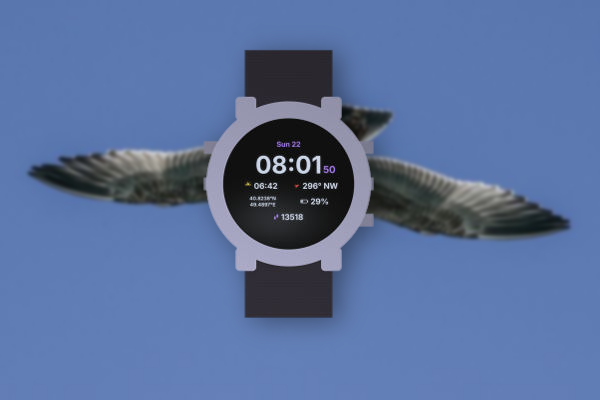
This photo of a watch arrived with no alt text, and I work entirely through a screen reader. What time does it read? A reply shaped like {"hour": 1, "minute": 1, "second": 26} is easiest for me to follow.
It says {"hour": 8, "minute": 1, "second": 50}
